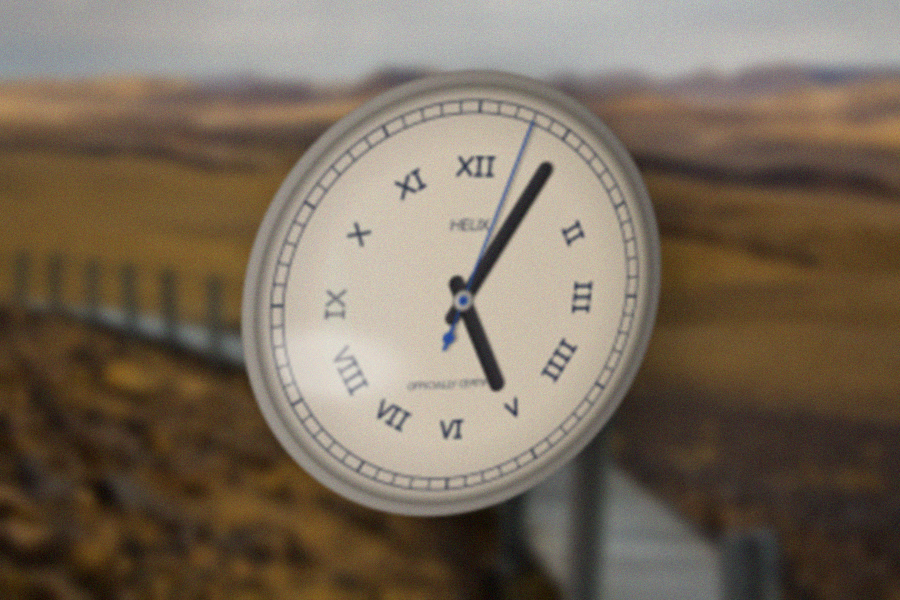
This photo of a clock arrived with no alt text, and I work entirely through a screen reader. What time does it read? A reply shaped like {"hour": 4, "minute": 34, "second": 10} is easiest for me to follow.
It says {"hour": 5, "minute": 5, "second": 3}
